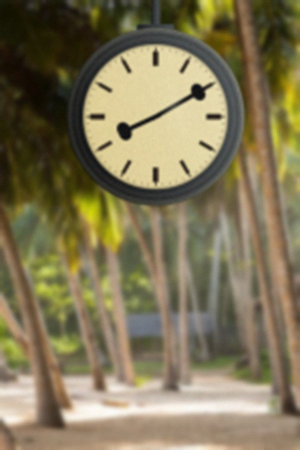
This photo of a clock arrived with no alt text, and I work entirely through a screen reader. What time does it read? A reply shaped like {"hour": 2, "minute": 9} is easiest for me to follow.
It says {"hour": 8, "minute": 10}
